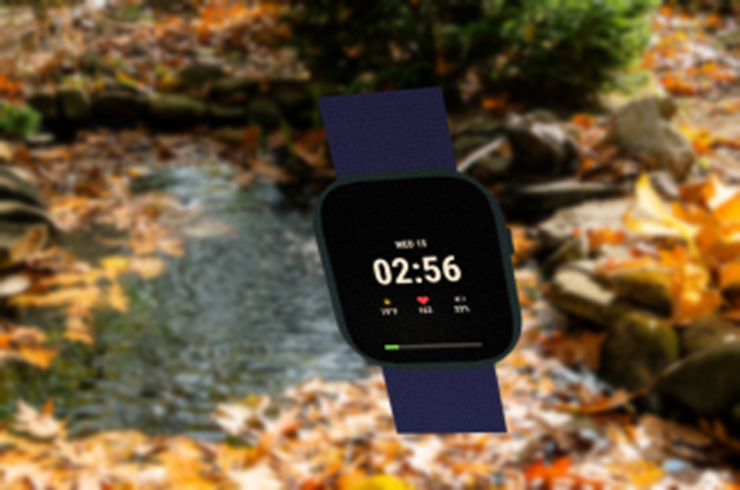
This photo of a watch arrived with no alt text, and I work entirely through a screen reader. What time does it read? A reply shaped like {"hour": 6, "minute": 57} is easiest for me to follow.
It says {"hour": 2, "minute": 56}
